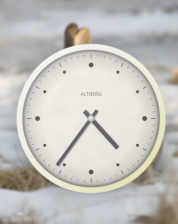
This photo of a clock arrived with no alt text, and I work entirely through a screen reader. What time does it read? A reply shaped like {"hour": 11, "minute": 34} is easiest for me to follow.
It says {"hour": 4, "minute": 36}
